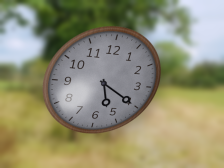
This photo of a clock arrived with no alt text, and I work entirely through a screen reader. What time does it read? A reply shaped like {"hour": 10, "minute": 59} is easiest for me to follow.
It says {"hour": 5, "minute": 20}
